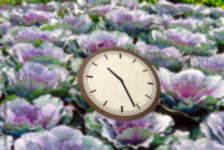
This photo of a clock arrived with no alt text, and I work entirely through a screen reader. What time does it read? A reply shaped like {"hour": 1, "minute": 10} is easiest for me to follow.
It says {"hour": 10, "minute": 26}
